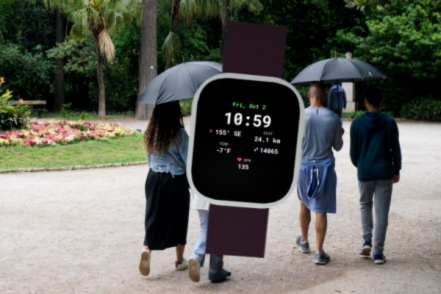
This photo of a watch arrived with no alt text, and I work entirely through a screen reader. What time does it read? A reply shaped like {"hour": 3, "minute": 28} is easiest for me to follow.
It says {"hour": 10, "minute": 59}
